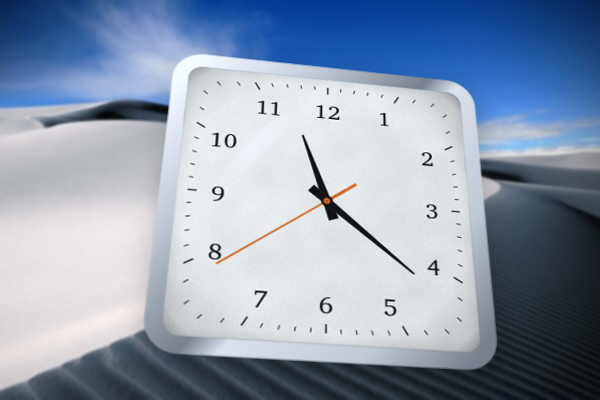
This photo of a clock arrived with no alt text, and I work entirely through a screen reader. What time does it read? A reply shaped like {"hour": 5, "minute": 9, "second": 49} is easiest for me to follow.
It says {"hour": 11, "minute": 21, "second": 39}
